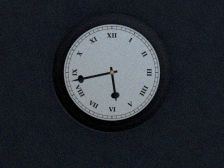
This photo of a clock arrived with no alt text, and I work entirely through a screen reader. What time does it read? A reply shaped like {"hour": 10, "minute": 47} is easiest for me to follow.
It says {"hour": 5, "minute": 43}
